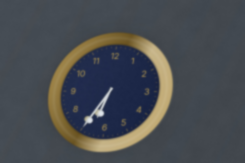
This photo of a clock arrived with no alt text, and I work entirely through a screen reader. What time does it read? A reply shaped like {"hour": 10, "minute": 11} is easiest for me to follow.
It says {"hour": 6, "minute": 35}
